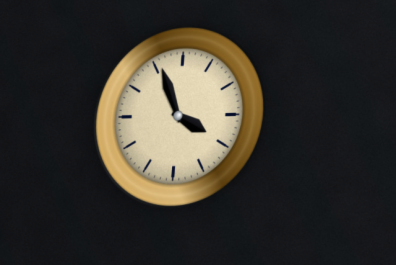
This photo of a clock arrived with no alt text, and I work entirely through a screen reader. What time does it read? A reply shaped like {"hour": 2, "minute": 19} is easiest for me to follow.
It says {"hour": 3, "minute": 56}
